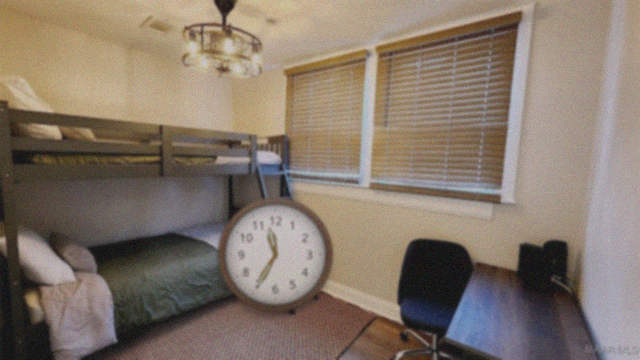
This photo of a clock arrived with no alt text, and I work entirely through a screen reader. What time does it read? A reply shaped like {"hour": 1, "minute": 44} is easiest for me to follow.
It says {"hour": 11, "minute": 35}
